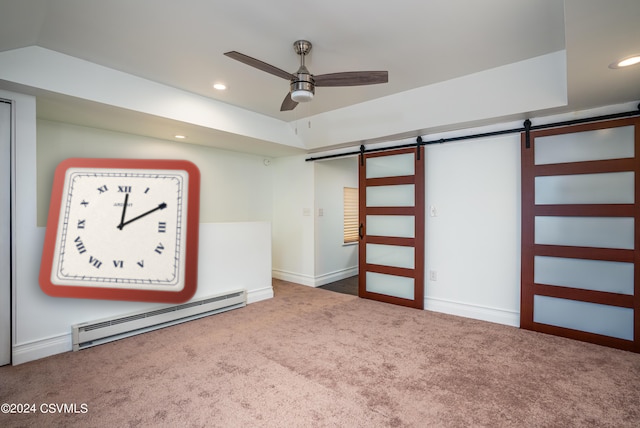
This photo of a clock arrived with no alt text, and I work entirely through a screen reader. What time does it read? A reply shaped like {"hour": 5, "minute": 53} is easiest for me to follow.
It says {"hour": 12, "minute": 10}
